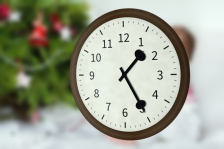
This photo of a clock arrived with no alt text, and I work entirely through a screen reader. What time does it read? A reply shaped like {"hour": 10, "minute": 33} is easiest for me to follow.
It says {"hour": 1, "minute": 25}
